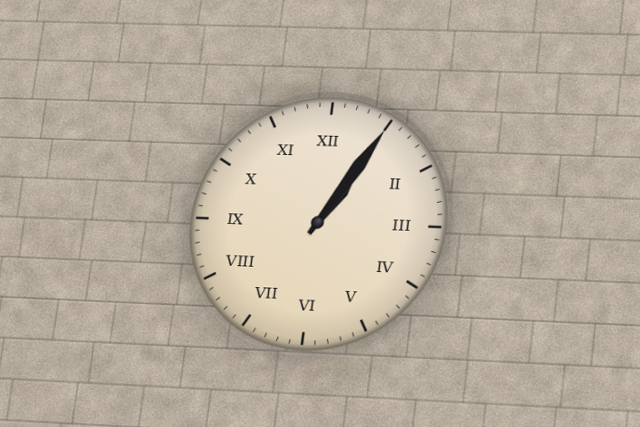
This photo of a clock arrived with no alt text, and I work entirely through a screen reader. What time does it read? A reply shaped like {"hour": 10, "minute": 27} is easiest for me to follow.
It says {"hour": 1, "minute": 5}
